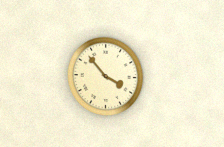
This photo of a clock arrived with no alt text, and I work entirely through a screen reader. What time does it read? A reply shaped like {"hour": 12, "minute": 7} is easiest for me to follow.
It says {"hour": 3, "minute": 53}
